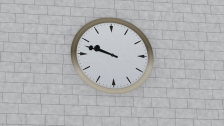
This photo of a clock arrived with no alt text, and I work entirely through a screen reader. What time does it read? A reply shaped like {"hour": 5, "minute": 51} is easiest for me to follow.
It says {"hour": 9, "minute": 48}
